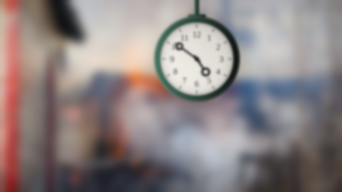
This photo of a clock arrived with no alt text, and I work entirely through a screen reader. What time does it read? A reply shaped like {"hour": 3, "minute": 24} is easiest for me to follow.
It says {"hour": 4, "minute": 51}
